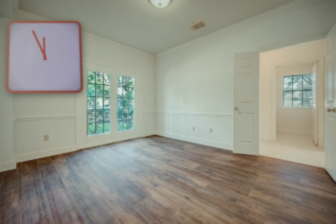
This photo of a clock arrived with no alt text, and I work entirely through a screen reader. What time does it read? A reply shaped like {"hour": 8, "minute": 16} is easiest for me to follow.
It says {"hour": 11, "minute": 56}
